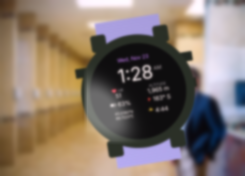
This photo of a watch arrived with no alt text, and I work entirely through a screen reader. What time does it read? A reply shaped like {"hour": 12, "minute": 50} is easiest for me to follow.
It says {"hour": 1, "minute": 28}
